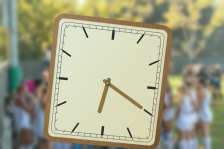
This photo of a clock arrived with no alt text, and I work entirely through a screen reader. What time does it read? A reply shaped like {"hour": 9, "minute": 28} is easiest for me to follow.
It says {"hour": 6, "minute": 20}
